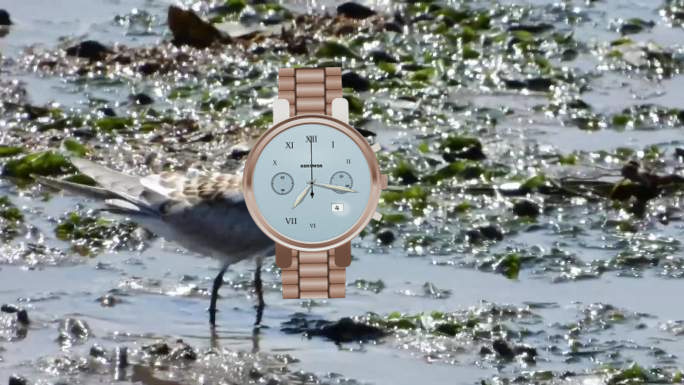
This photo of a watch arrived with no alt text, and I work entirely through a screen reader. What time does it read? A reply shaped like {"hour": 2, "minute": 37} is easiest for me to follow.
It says {"hour": 7, "minute": 17}
